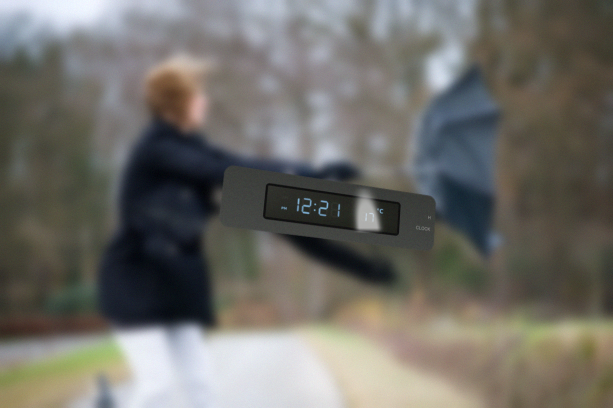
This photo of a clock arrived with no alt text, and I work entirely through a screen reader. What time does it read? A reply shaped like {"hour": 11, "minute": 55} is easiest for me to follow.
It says {"hour": 12, "minute": 21}
